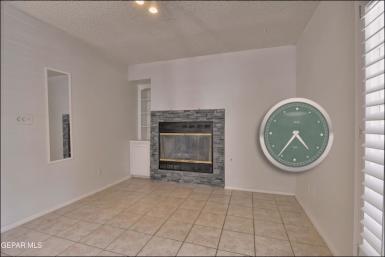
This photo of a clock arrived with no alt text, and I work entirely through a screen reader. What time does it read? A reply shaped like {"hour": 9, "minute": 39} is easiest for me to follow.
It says {"hour": 4, "minute": 36}
